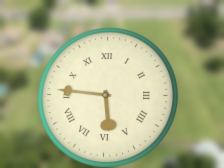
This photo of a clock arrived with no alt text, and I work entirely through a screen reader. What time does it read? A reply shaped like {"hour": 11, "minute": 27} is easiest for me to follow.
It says {"hour": 5, "minute": 46}
